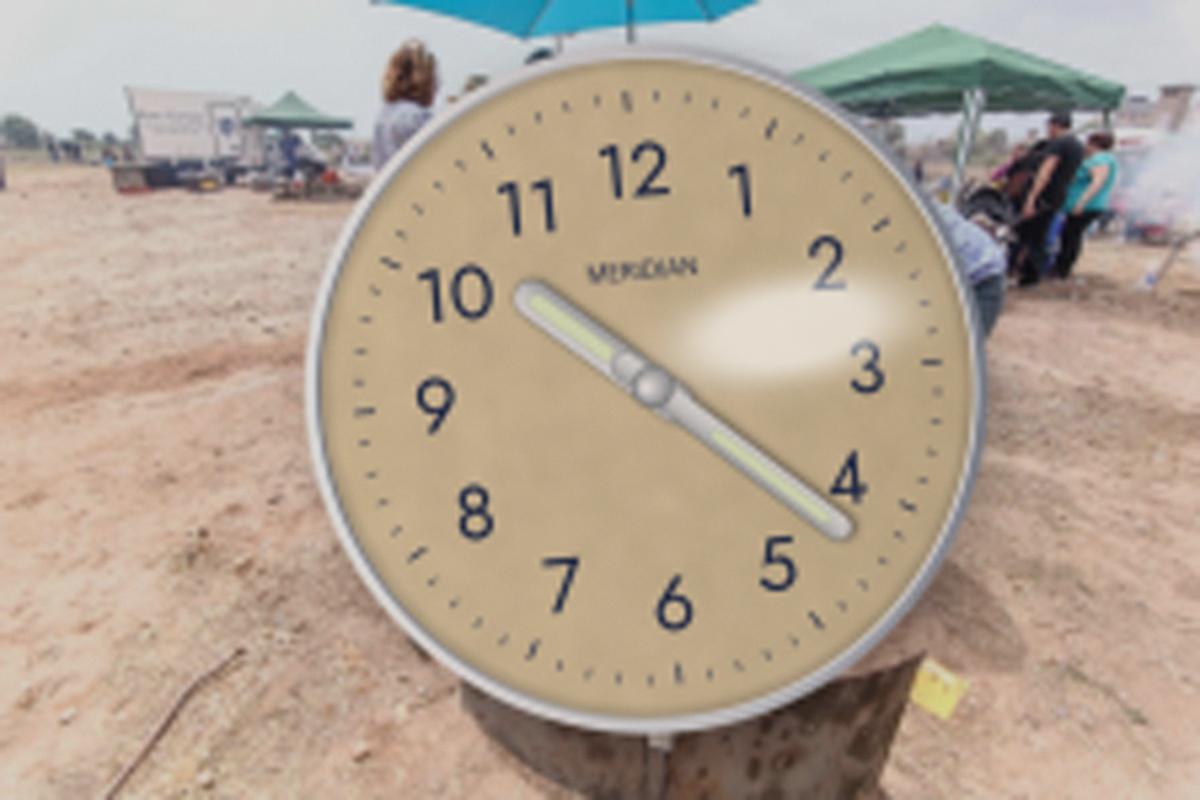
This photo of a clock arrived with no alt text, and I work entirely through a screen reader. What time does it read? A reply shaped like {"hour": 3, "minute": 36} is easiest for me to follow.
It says {"hour": 10, "minute": 22}
